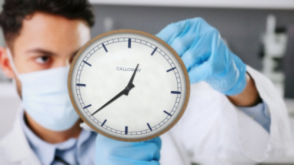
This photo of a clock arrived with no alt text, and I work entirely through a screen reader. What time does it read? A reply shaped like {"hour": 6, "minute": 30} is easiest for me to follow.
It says {"hour": 12, "minute": 38}
